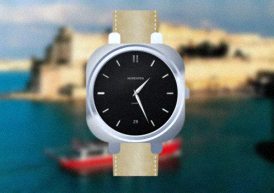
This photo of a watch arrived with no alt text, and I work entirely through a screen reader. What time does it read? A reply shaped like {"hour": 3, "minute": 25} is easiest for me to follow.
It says {"hour": 1, "minute": 26}
